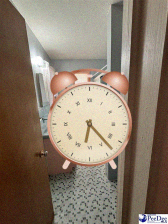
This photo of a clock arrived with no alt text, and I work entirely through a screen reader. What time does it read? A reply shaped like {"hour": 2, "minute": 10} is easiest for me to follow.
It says {"hour": 6, "minute": 23}
